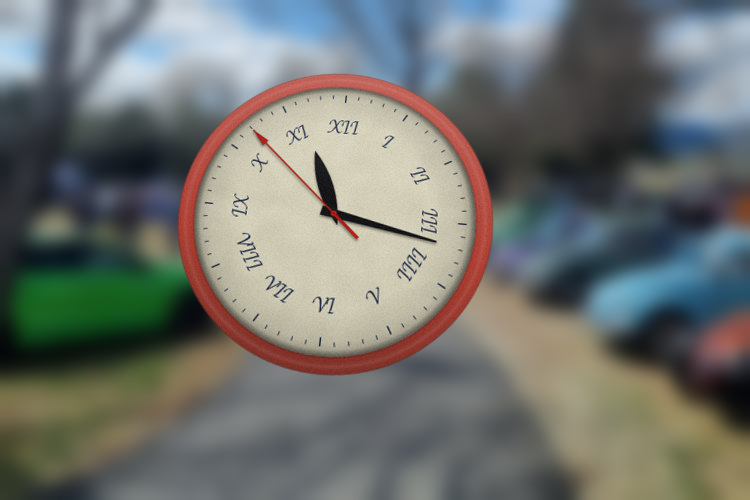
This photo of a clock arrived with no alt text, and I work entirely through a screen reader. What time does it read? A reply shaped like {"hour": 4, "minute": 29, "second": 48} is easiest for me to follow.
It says {"hour": 11, "minute": 16, "second": 52}
